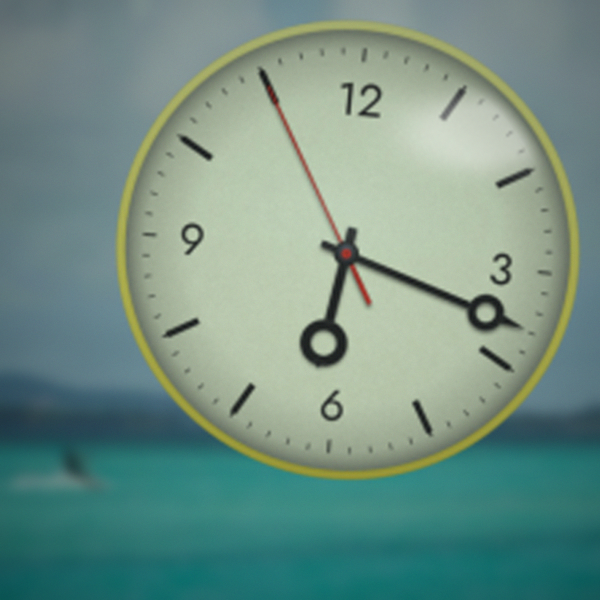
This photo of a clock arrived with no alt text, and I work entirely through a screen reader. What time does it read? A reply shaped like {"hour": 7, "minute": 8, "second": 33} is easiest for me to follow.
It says {"hour": 6, "minute": 17, "second": 55}
